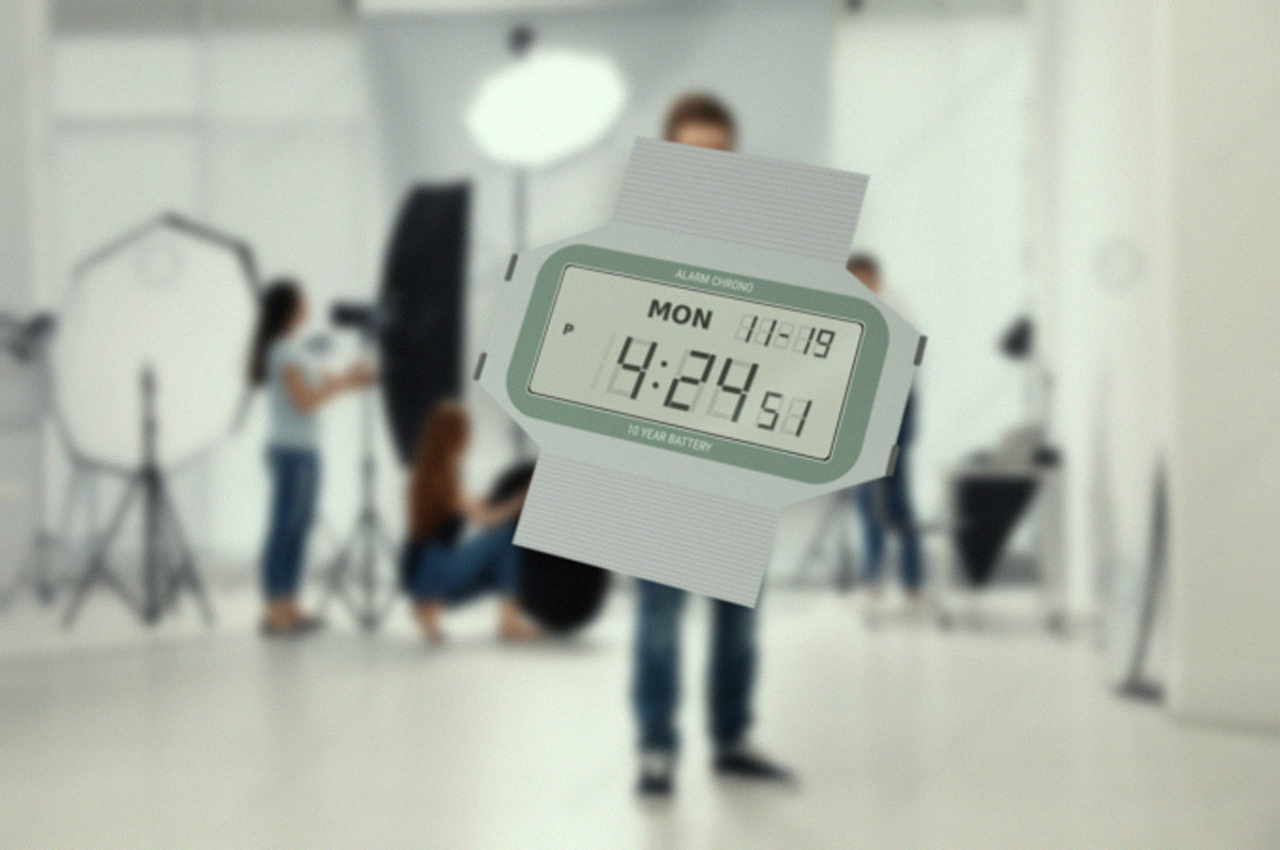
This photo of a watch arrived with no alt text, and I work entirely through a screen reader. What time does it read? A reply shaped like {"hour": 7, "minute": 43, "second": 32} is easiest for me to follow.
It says {"hour": 4, "minute": 24, "second": 51}
